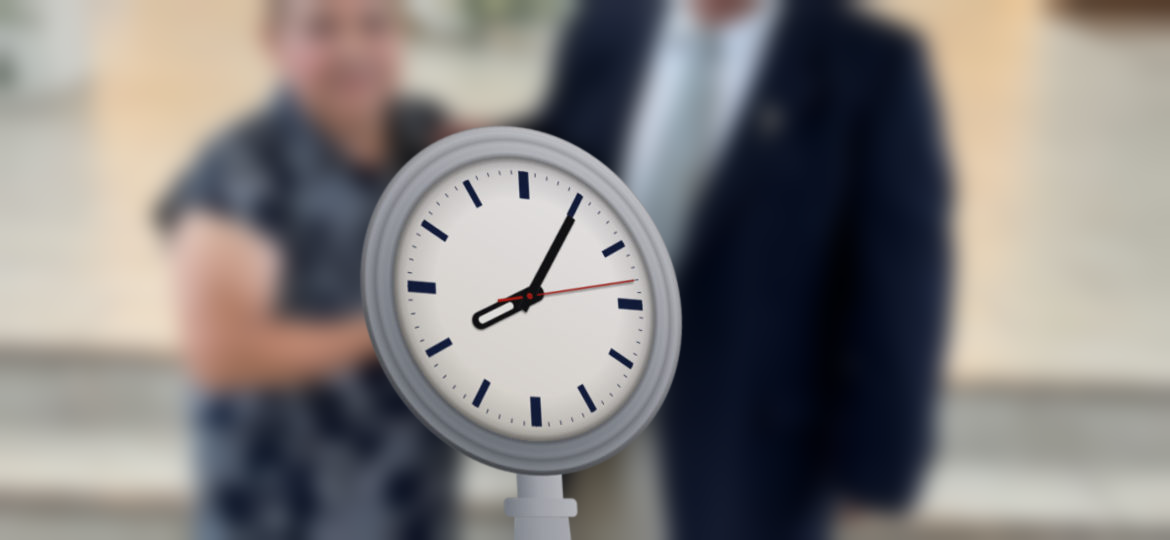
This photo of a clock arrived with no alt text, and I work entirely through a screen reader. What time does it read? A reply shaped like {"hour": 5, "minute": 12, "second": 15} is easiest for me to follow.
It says {"hour": 8, "minute": 5, "second": 13}
